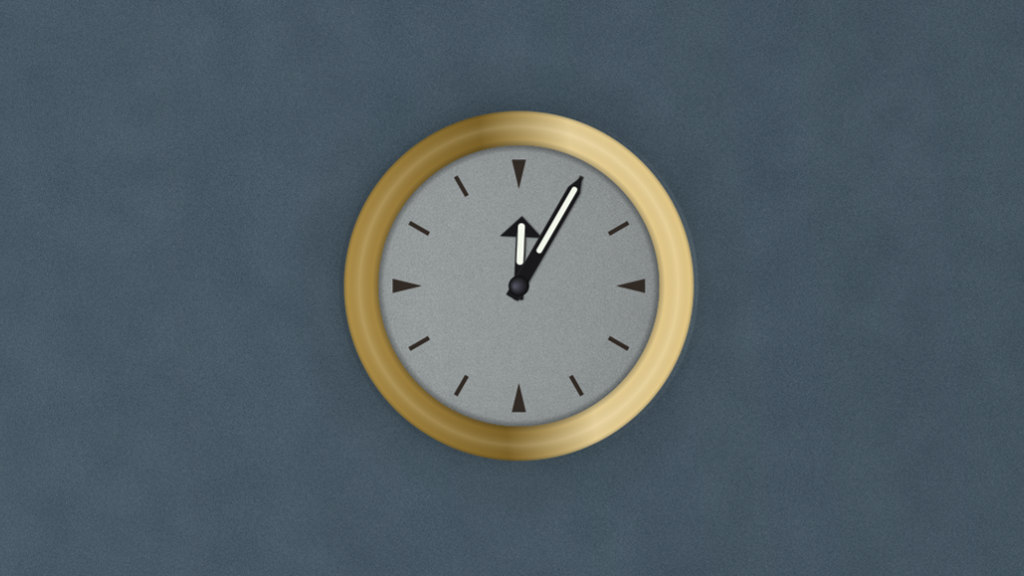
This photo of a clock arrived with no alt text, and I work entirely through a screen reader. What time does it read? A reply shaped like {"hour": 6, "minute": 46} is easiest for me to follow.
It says {"hour": 12, "minute": 5}
